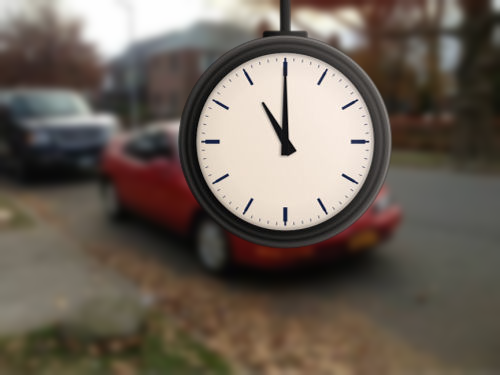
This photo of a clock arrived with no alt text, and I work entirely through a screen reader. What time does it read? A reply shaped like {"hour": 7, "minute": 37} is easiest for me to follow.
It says {"hour": 11, "minute": 0}
